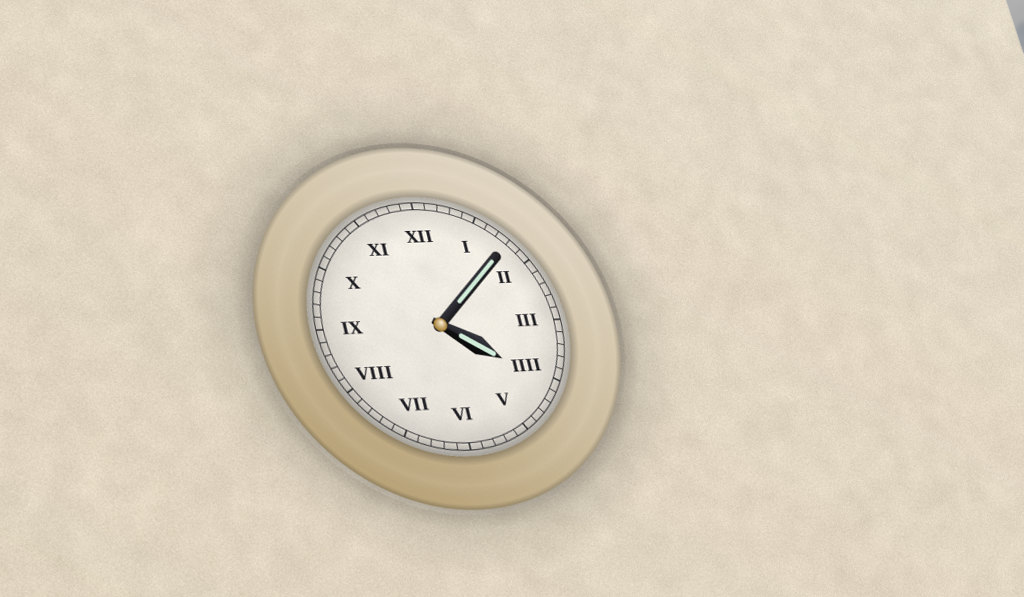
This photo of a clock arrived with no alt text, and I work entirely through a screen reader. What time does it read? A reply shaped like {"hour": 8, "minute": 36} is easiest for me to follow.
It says {"hour": 4, "minute": 8}
